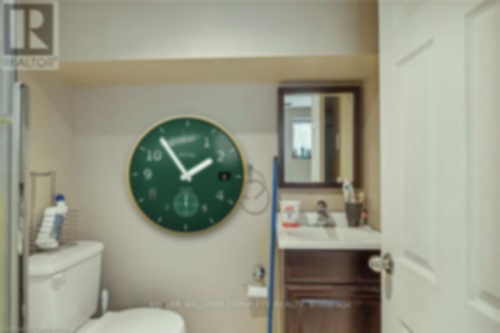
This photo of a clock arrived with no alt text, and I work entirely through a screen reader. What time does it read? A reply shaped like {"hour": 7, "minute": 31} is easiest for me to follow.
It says {"hour": 1, "minute": 54}
